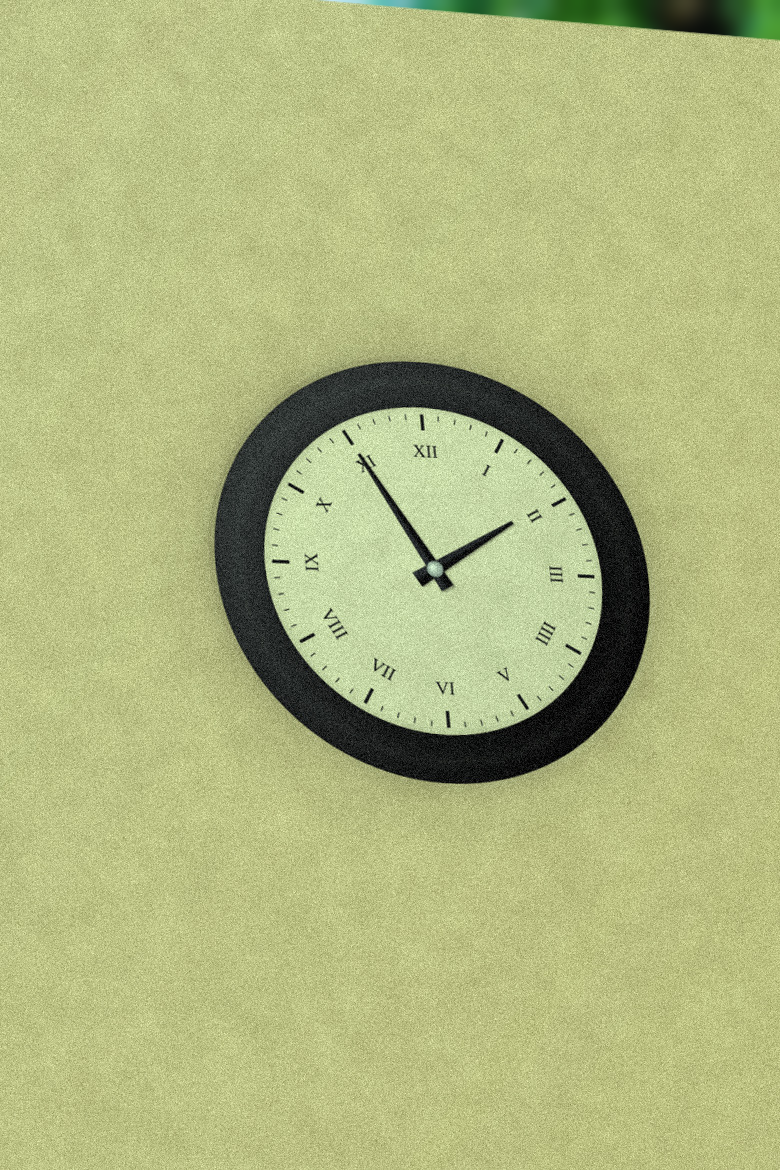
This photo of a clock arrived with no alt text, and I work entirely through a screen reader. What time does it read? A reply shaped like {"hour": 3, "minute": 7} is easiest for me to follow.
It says {"hour": 1, "minute": 55}
